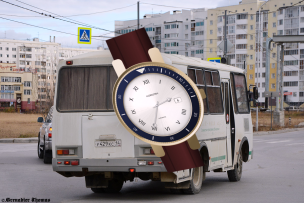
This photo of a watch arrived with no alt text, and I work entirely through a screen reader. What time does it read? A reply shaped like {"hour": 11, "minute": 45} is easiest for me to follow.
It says {"hour": 2, "minute": 35}
